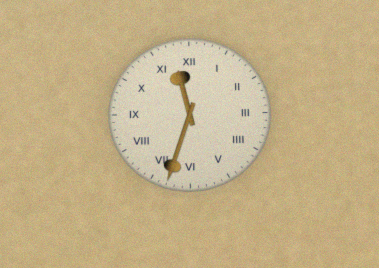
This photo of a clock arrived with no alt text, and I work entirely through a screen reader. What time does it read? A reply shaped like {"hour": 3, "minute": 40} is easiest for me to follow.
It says {"hour": 11, "minute": 33}
